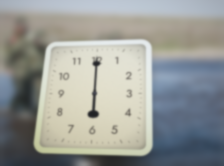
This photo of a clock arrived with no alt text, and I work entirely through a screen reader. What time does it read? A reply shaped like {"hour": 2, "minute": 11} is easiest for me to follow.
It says {"hour": 6, "minute": 0}
